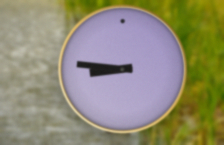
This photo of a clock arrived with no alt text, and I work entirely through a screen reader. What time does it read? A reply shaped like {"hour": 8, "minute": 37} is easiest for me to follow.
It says {"hour": 8, "minute": 46}
